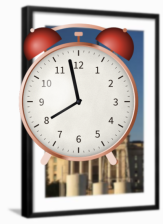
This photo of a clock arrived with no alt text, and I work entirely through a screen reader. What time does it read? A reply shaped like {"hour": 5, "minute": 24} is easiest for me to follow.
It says {"hour": 7, "minute": 58}
